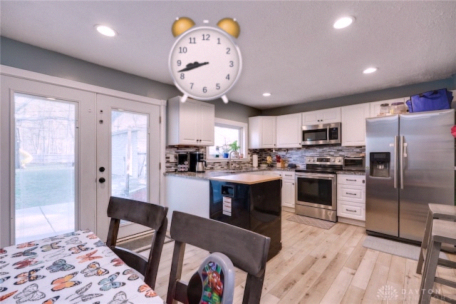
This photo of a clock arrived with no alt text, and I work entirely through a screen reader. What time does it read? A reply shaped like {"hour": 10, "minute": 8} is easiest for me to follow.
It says {"hour": 8, "minute": 42}
